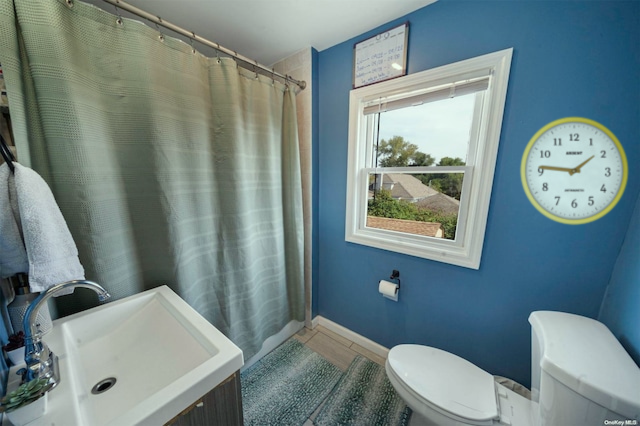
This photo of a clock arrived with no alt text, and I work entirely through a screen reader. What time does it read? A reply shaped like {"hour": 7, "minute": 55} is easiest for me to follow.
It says {"hour": 1, "minute": 46}
